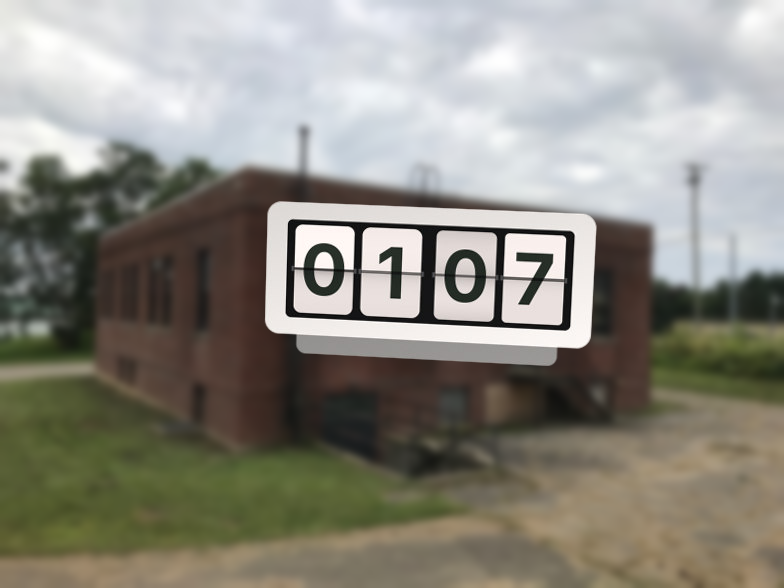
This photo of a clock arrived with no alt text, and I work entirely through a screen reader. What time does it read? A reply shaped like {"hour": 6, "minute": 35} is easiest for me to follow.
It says {"hour": 1, "minute": 7}
